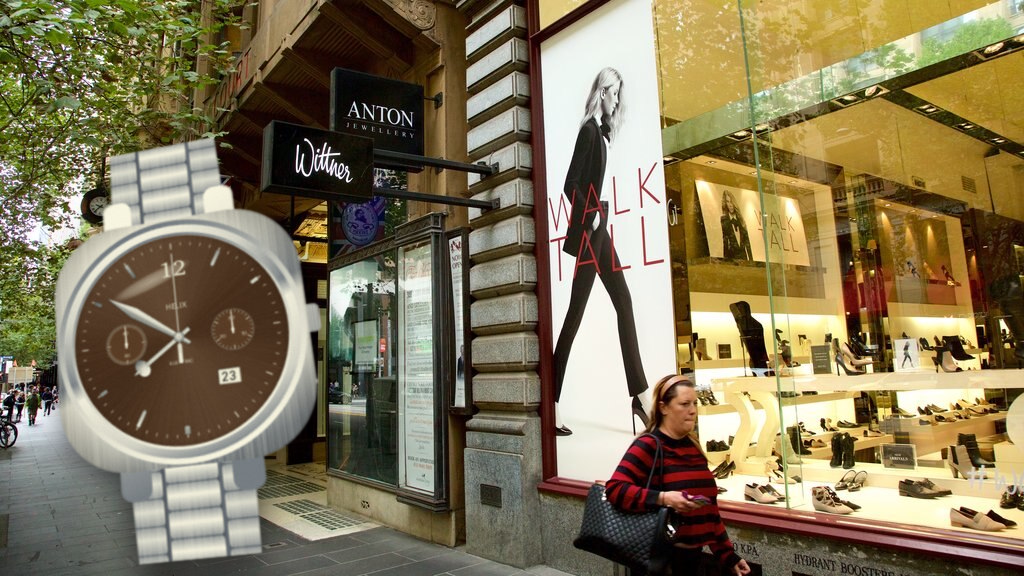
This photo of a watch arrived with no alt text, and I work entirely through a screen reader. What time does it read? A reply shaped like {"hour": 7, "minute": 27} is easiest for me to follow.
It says {"hour": 7, "minute": 51}
